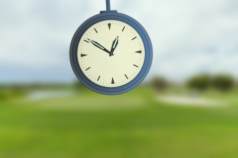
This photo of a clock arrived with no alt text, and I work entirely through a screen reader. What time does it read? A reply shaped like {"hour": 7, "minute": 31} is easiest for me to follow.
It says {"hour": 12, "minute": 51}
